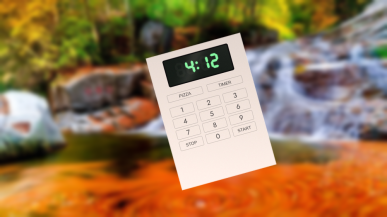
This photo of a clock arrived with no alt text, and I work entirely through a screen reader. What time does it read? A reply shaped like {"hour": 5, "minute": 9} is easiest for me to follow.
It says {"hour": 4, "minute": 12}
